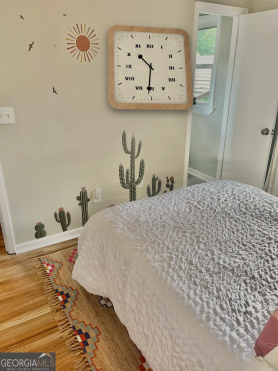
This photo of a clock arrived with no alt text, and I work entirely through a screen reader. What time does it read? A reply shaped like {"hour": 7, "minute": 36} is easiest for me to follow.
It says {"hour": 10, "minute": 31}
